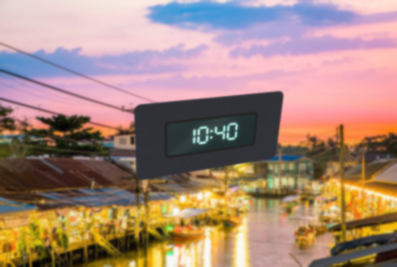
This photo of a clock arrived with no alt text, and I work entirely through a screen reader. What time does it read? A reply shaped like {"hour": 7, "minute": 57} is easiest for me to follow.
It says {"hour": 10, "minute": 40}
